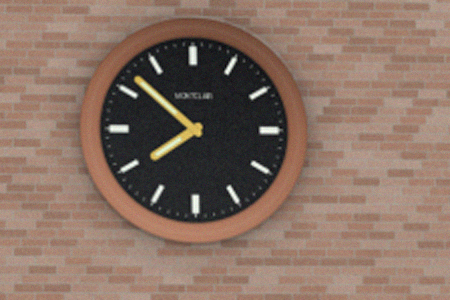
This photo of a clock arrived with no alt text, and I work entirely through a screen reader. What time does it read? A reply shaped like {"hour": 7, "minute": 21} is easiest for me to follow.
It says {"hour": 7, "minute": 52}
